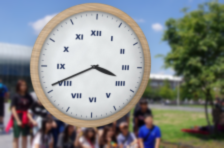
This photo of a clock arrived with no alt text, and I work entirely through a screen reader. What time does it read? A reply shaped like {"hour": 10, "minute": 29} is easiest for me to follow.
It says {"hour": 3, "minute": 41}
